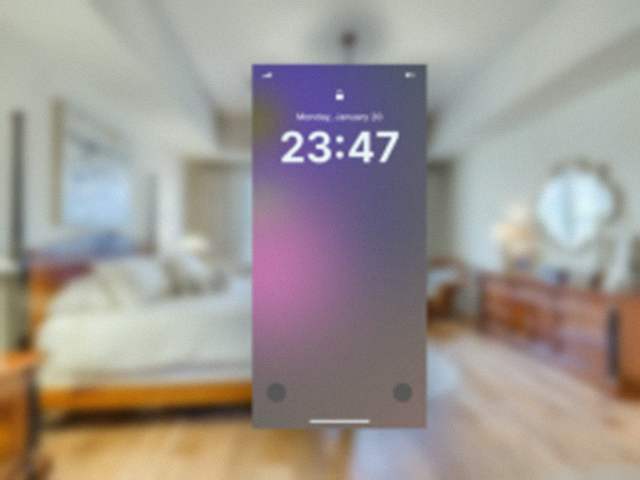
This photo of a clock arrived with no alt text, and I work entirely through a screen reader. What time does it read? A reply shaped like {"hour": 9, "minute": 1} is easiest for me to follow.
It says {"hour": 23, "minute": 47}
